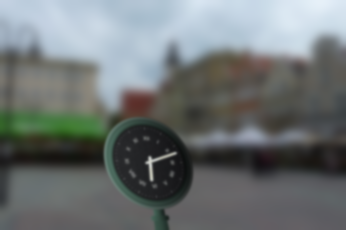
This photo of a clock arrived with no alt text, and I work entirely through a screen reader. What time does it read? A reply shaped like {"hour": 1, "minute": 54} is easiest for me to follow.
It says {"hour": 6, "minute": 12}
